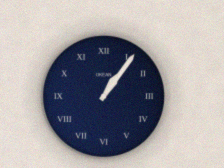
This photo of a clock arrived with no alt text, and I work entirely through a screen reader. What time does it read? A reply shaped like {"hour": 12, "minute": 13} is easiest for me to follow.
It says {"hour": 1, "minute": 6}
